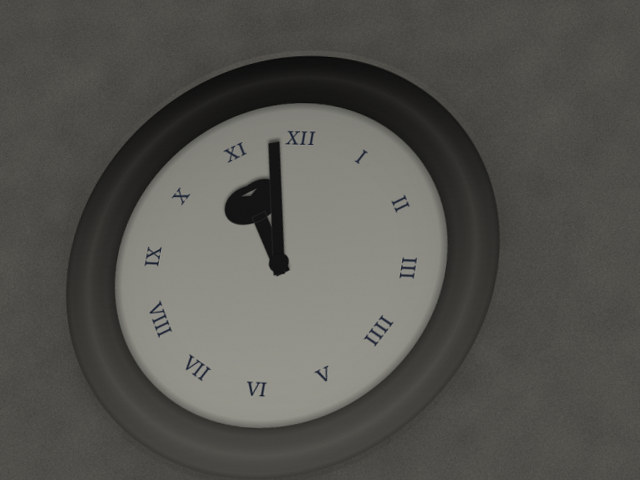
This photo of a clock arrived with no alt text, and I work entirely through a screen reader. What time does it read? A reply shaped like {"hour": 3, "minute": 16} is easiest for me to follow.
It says {"hour": 10, "minute": 58}
